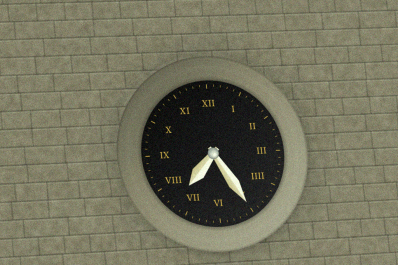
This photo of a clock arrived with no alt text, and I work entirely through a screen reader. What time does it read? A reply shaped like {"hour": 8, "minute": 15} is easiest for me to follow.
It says {"hour": 7, "minute": 25}
